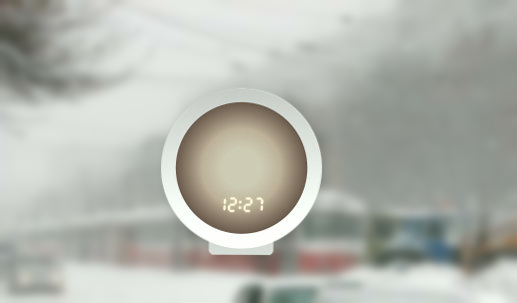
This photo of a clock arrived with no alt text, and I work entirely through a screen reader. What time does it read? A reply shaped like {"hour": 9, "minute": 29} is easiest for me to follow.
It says {"hour": 12, "minute": 27}
